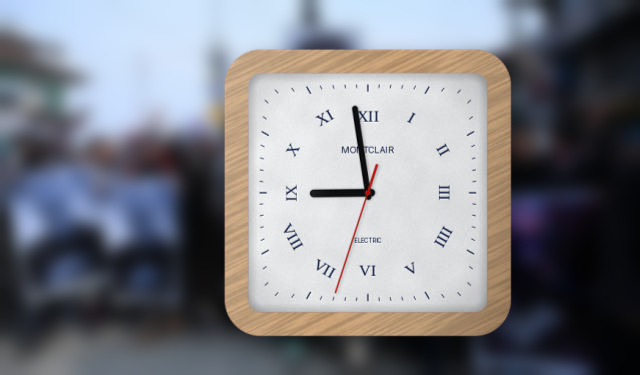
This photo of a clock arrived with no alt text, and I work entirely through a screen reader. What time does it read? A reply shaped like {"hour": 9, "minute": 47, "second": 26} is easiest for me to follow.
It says {"hour": 8, "minute": 58, "second": 33}
